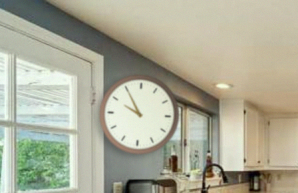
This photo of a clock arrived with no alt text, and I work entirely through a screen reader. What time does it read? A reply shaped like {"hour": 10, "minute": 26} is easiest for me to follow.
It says {"hour": 9, "minute": 55}
